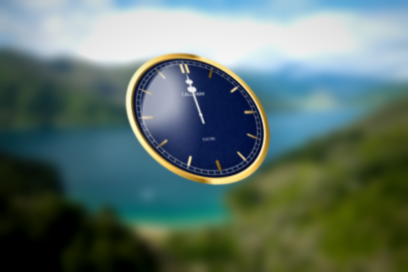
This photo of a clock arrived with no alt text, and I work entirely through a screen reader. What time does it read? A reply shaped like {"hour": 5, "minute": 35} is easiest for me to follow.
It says {"hour": 12, "minute": 0}
